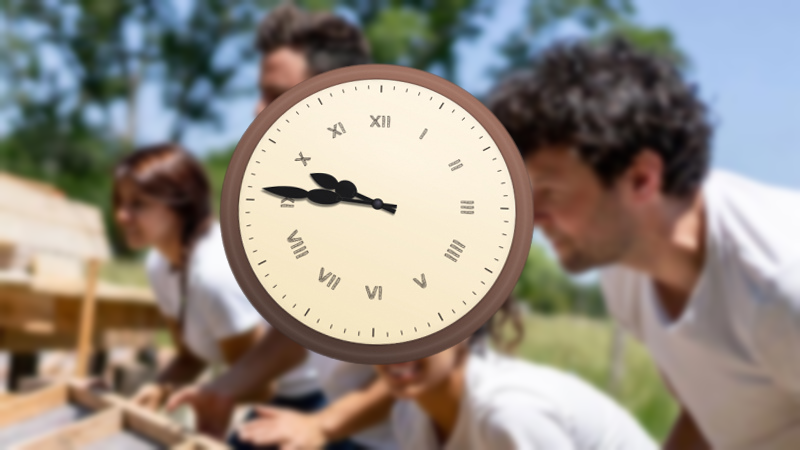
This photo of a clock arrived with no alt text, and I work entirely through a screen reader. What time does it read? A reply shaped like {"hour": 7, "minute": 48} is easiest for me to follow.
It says {"hour": 9, "minute": 46}
